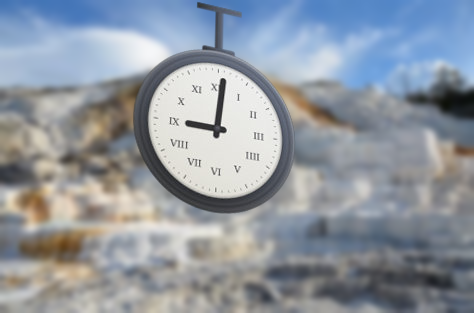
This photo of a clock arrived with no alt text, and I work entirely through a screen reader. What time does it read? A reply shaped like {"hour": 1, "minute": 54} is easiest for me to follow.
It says {"hour": 9, "minute": 1}
